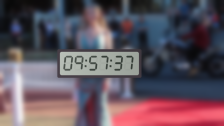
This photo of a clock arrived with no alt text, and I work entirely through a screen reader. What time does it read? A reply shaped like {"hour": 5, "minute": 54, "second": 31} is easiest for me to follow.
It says {"hour": 9, "minute": 57, "second": 37}
